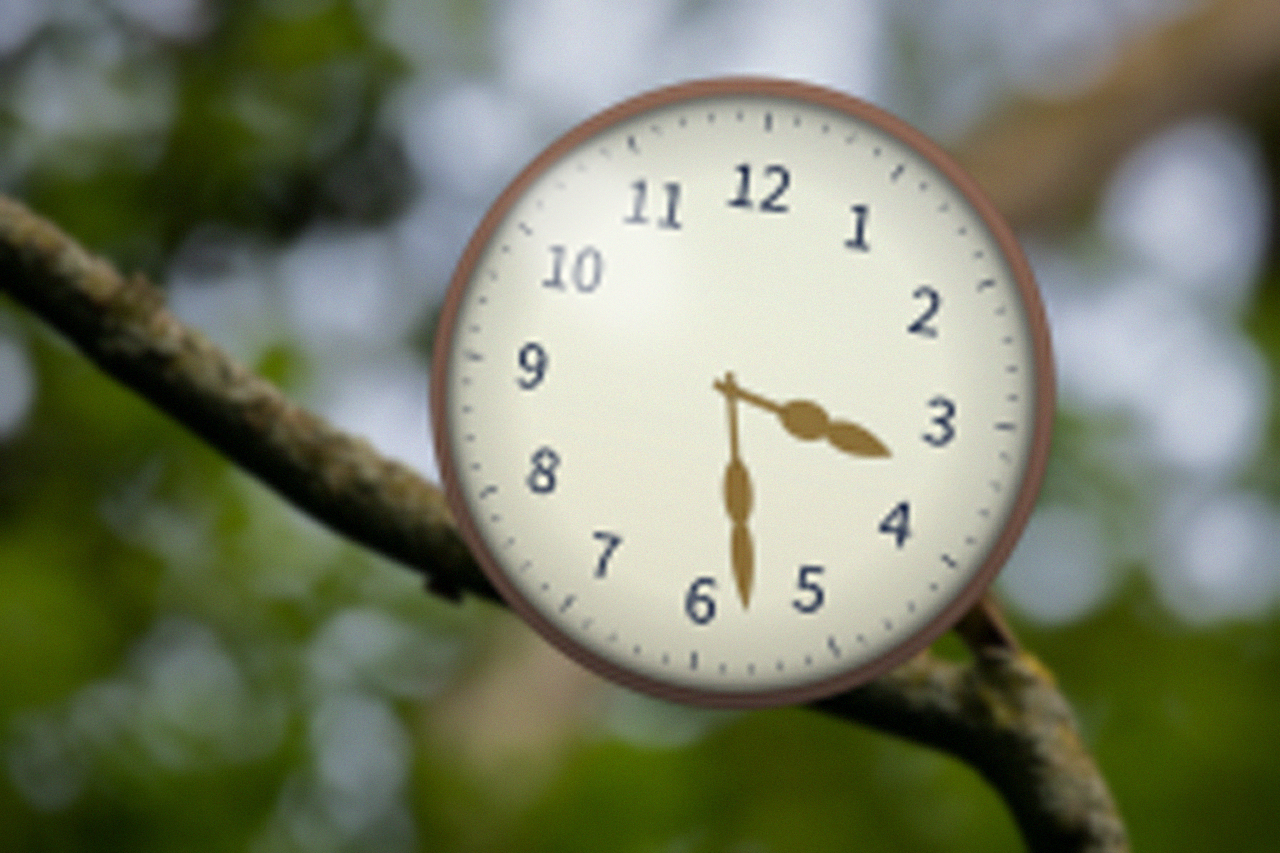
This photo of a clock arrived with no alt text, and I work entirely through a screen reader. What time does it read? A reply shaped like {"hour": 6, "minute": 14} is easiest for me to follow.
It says {"hour": 3, "minute": 28}
